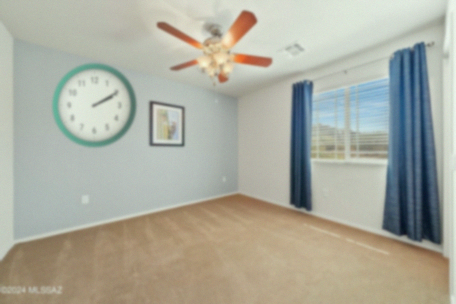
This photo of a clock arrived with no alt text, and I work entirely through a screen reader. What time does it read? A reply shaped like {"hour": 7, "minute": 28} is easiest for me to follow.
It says {"hour": 2, "minute": 10}
